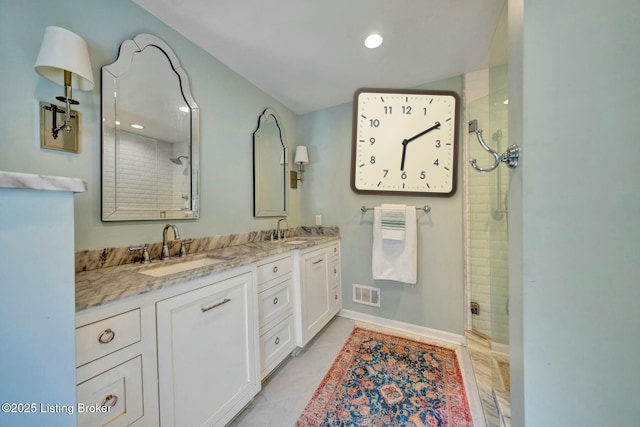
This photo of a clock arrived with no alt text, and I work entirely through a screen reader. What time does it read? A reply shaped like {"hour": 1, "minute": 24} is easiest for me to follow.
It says {"hour": 6, "minute": 10}
